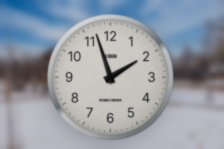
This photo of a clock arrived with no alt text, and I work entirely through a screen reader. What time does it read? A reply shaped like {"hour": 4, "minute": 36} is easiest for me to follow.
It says {"hour": 1, "minute": 57}
